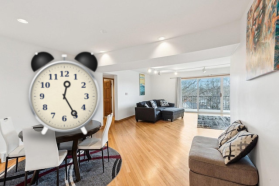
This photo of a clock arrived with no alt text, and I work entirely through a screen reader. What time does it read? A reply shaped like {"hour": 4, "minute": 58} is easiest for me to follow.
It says {"hour": 12, "minute": 25}
